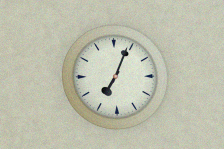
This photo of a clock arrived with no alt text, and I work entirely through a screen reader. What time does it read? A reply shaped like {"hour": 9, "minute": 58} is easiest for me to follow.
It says {"hour": 7, "minute": 4}
